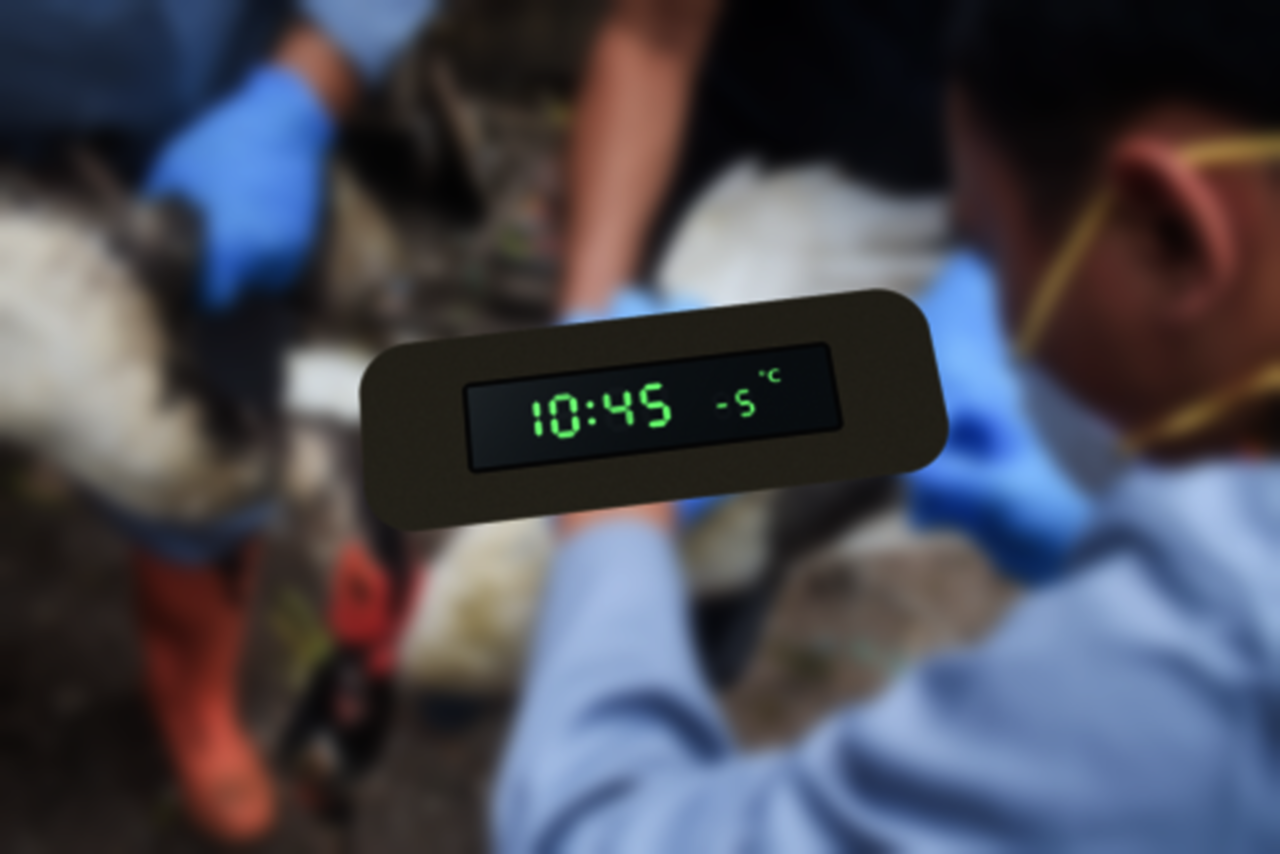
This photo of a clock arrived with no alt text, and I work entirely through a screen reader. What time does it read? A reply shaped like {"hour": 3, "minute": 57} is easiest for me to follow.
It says {"hour": 10, "minute": 45}
